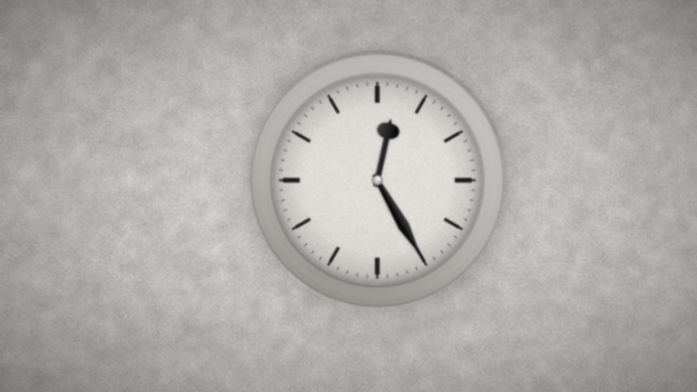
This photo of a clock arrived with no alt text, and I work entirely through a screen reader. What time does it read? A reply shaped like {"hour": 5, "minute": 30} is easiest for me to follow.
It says {"hour": 12, "minute": 25}
